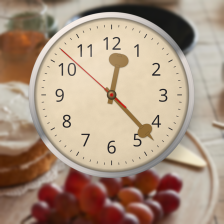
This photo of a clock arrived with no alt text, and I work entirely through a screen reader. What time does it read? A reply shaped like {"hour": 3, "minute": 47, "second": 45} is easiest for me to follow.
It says {"hour": 12, "minute": 22, "second": 52}
